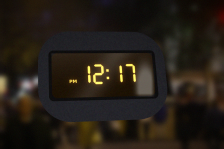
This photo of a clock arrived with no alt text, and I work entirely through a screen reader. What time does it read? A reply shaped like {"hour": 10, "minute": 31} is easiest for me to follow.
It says {"hour": 12, "minute": 17}
